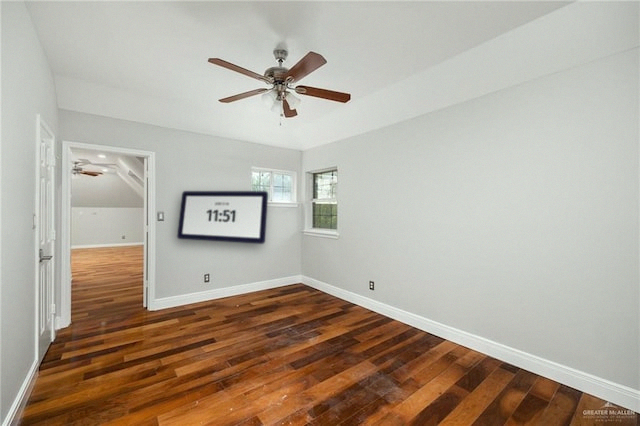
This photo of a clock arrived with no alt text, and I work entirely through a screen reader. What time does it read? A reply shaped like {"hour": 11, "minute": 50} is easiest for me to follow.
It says {"hour": 11, "minute": 51}
